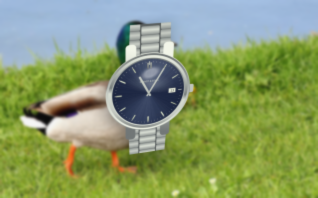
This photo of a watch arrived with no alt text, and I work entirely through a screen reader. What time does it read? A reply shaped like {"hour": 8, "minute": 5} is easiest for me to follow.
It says {"hour": 11, "minute": 5}
